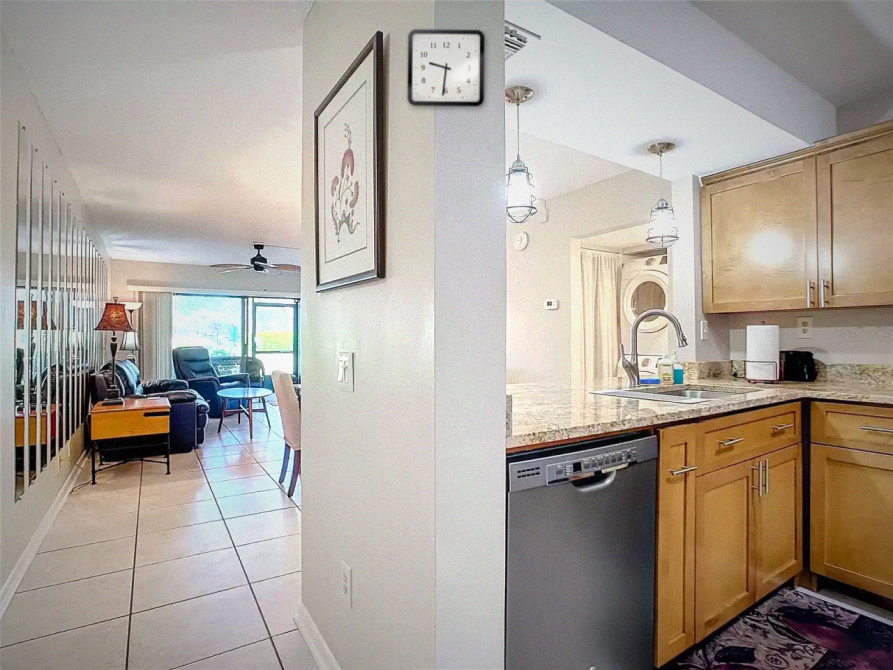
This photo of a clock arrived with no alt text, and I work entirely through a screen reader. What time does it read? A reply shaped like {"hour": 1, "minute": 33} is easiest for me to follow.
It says {"hour": 9, "minute": 31}
